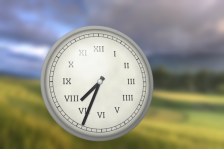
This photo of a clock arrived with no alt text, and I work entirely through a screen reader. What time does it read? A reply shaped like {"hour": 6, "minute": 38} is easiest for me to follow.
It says {"hour": 7, "minute": 34}
